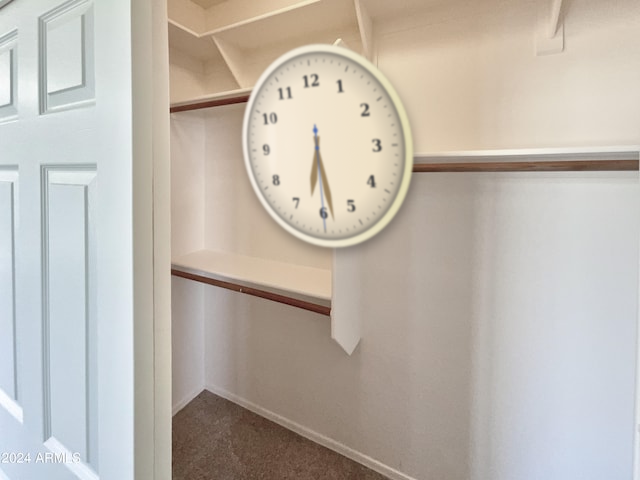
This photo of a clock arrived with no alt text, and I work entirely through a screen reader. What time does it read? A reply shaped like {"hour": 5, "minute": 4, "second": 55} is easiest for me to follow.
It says {"hour": 6, "minute": 28, "second": 30}
